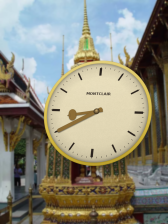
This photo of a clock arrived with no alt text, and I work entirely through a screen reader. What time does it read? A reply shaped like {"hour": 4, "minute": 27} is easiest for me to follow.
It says {"hour": 8, "minute": 40}
